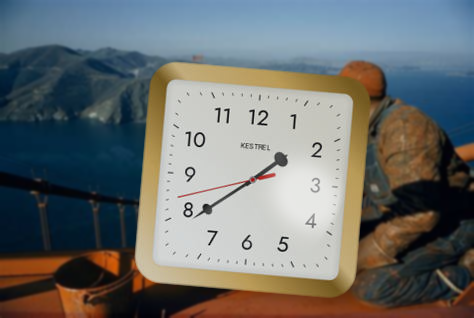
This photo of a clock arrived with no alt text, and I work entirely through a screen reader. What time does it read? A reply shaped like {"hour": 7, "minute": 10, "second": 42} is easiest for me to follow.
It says {"hour": 1, "minute": 38, "second": 42}
